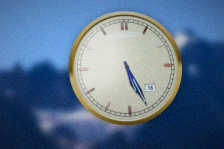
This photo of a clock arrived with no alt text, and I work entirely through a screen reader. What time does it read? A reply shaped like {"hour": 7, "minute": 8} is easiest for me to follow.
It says {"hour": 5, "minute": 26}
